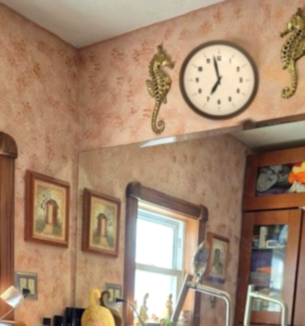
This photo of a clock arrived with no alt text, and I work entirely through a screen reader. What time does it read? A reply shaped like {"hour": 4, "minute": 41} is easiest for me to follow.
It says {"hour": 6, "minute": 58}
